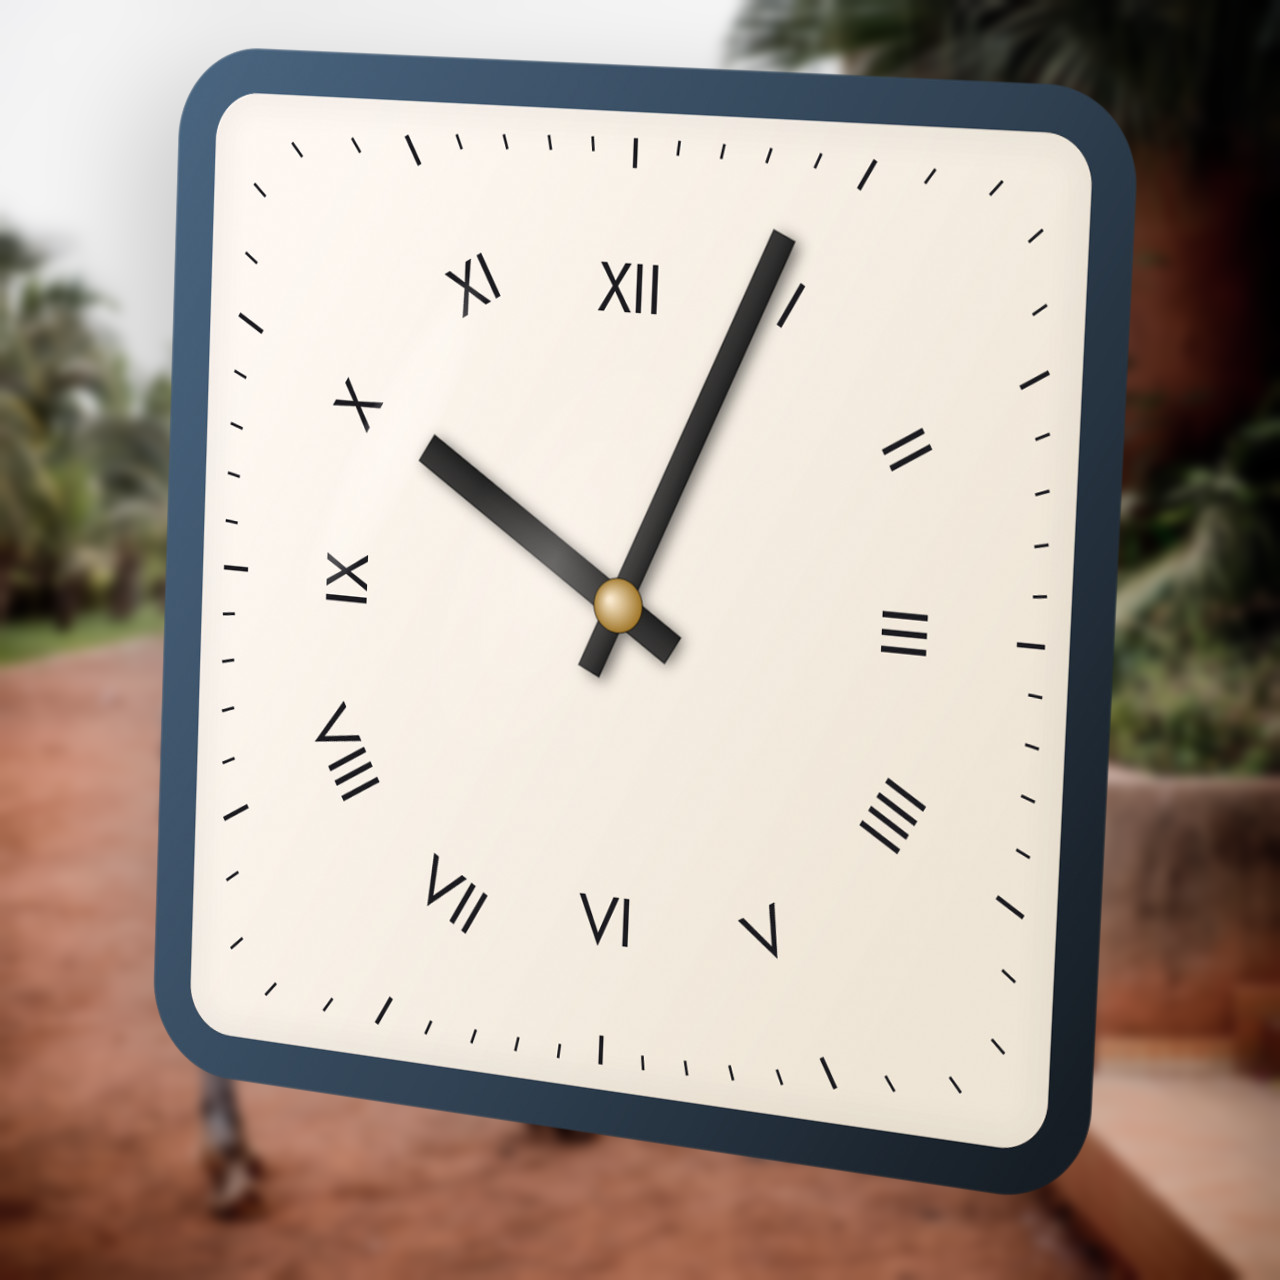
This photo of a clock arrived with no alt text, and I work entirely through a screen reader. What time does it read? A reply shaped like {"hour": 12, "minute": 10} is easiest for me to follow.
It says {"hour": 10, "minute": 4}
